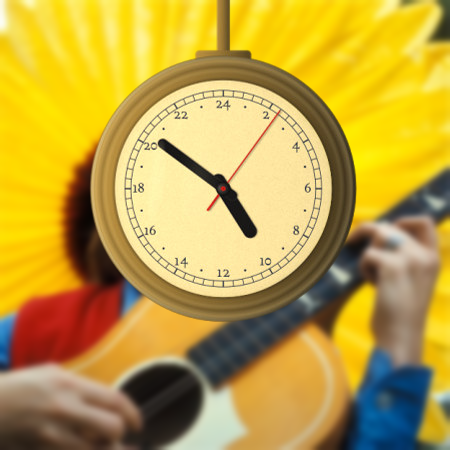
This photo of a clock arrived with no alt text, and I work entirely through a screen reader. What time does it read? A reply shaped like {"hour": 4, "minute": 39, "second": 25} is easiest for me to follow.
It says {"hour": 9, "minute": 51, "second": 6}
